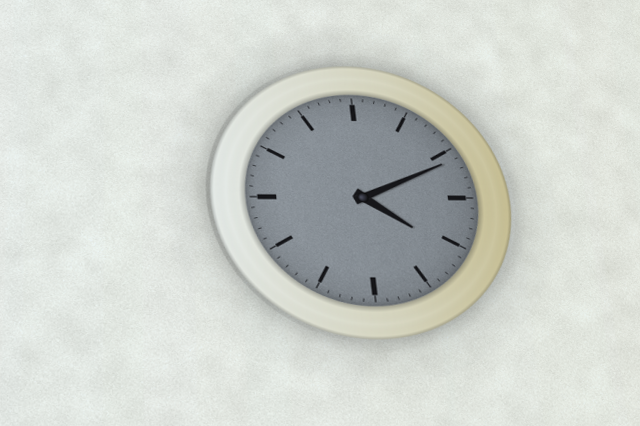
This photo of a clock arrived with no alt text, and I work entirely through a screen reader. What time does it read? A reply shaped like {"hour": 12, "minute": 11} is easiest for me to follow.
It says {"hour": 4, "minute": 11}
